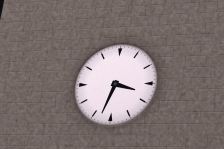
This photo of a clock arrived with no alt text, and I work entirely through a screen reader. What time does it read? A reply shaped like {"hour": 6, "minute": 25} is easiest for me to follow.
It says {"hour": 3, "minute": 33}
